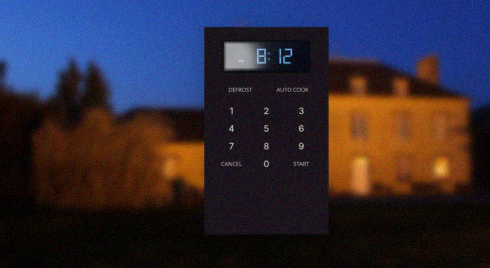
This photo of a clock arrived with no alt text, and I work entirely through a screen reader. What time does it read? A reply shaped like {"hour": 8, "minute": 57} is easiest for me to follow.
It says {"hour": 8, "minute": 12}
